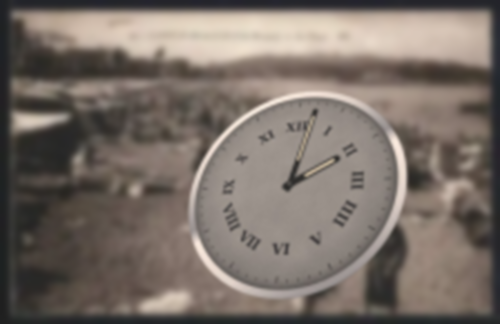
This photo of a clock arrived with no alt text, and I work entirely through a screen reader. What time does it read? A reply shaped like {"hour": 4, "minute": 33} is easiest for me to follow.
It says {"hour": 2, "minute": 2}
